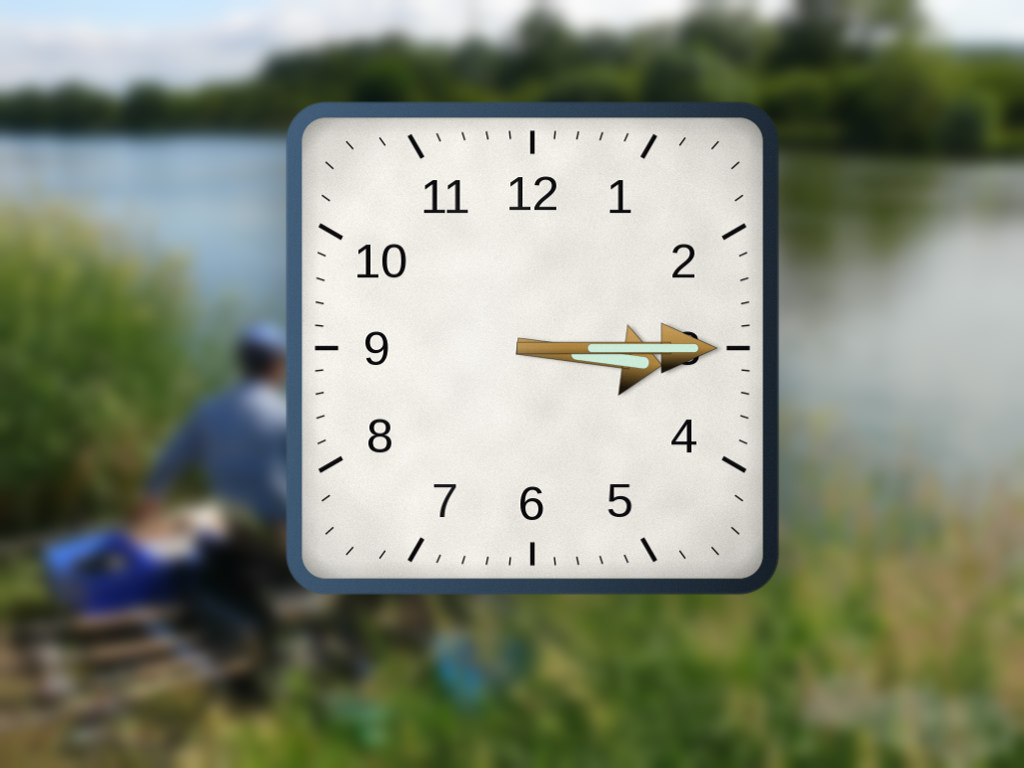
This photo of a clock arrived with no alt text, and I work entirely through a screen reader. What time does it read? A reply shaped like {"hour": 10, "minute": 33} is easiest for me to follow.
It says {"hour": 3, "minute": 15}
